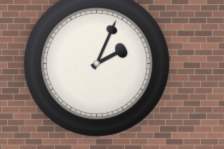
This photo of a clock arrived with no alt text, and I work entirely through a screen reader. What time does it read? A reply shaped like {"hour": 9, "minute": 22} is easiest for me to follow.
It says {"hour": 2, "minute": 4}
